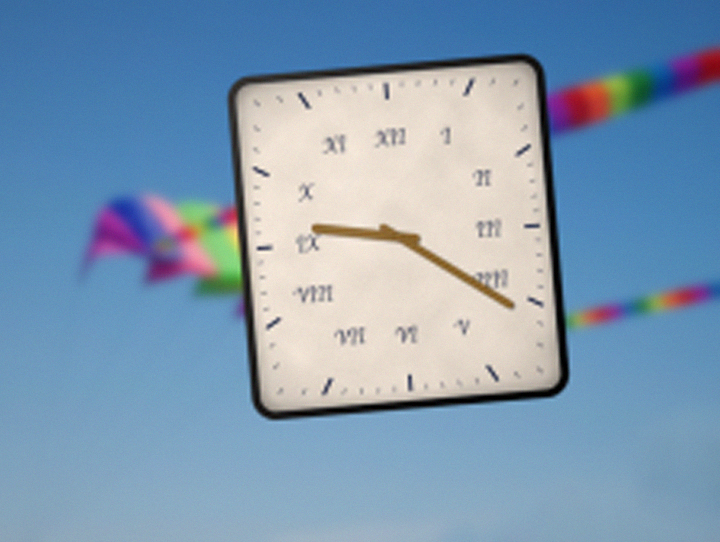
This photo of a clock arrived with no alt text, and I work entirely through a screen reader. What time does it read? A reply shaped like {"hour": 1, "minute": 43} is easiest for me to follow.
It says {"hour": 9, "minute": 21}
